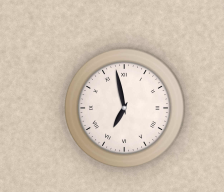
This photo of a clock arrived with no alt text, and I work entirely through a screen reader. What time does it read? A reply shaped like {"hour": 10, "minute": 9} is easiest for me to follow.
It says {"hour": 6, "minute": 58}
